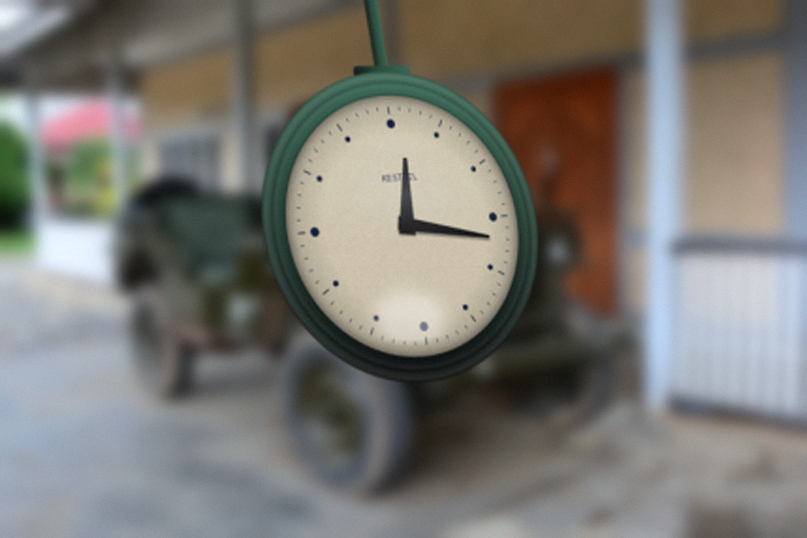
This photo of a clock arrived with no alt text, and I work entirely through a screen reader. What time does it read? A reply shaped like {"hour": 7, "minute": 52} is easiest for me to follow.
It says {"hour": 12, "minute": 17}
